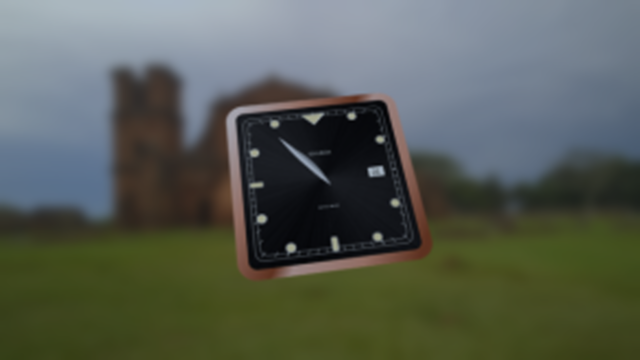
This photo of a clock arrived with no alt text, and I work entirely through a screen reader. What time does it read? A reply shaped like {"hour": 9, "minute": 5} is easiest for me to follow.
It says {"hour": 10, "minute": 54}
